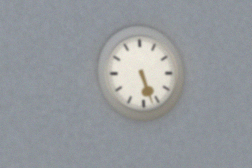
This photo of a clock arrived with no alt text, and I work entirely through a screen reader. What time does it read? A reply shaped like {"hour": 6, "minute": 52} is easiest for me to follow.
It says {"hour": 5, "minute": 27}
